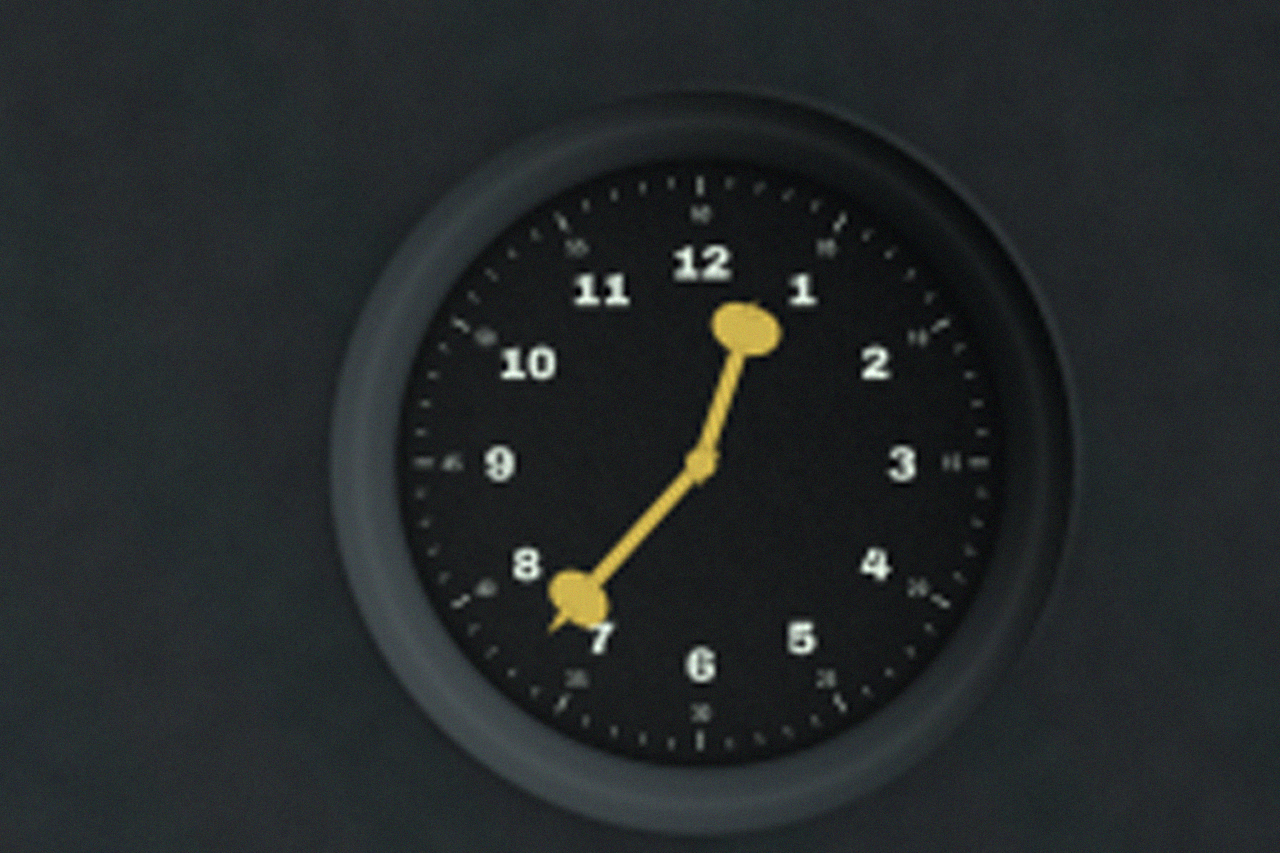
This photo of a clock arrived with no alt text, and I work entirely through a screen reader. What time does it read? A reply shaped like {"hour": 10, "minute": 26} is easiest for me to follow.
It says {"hour": 12, "minute": 37}
